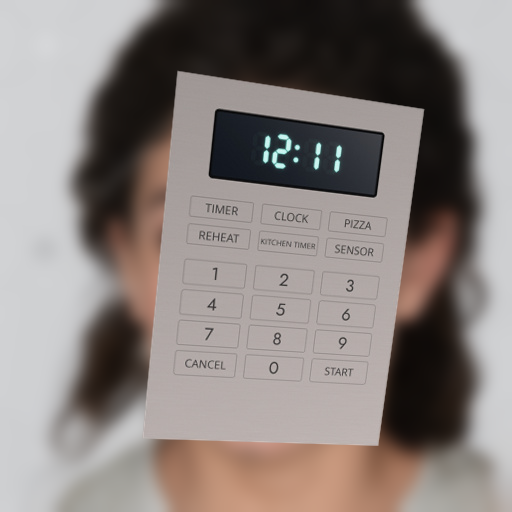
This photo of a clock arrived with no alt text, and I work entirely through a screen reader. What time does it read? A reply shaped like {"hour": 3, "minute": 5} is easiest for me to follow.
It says {"hour": 12, "minute": 11}
